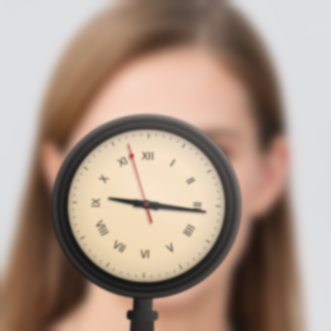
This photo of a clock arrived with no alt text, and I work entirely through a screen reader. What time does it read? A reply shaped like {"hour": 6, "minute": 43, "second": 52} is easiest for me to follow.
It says {"hour": 9, "minute": 15, "second": 57}
